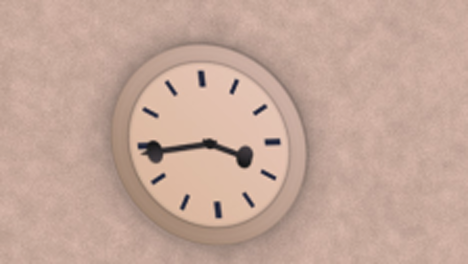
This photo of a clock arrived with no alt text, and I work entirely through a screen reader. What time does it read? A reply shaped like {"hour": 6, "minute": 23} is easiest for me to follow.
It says {"hour": 3, "minute": 44}
